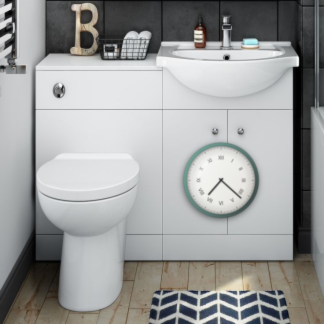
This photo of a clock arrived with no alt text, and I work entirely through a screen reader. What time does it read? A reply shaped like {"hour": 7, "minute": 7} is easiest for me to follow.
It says {"hour": 7, "minute": 22}
